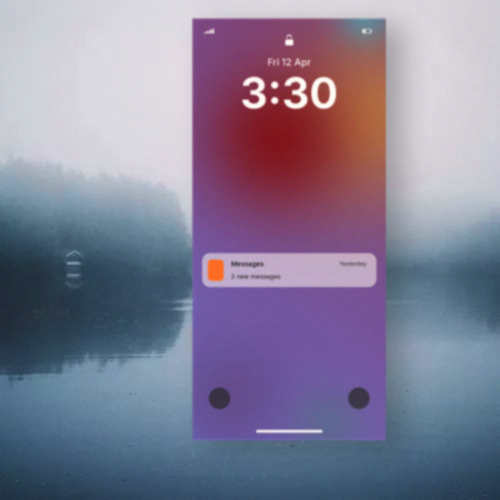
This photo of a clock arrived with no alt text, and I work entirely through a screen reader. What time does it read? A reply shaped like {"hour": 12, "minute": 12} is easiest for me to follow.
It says {"hour": 3, "minute": 30}
